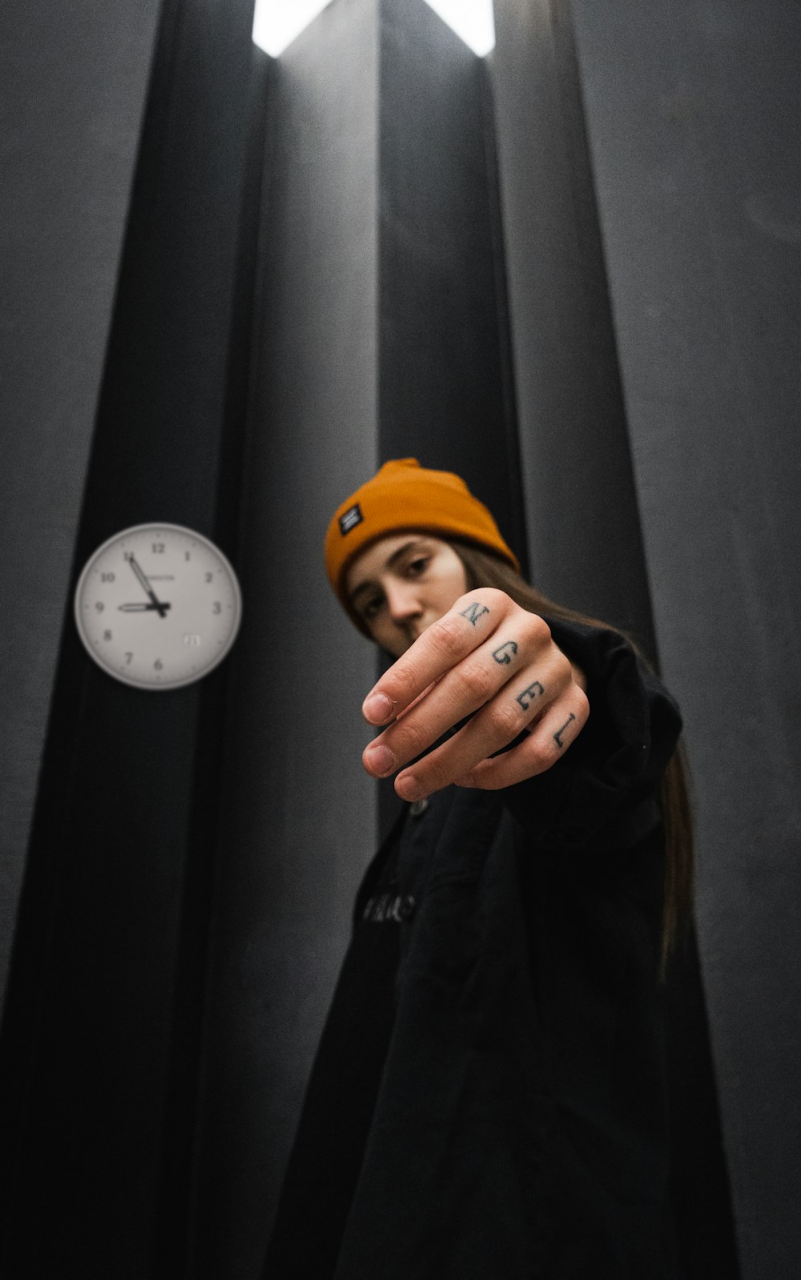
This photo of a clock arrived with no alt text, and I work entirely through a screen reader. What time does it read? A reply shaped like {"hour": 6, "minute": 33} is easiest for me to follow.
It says {"hour": 8, "minute": 55}
